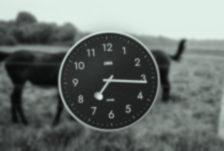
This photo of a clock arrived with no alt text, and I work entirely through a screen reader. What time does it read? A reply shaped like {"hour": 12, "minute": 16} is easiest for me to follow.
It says {"hour": 7, "minute": 16}
